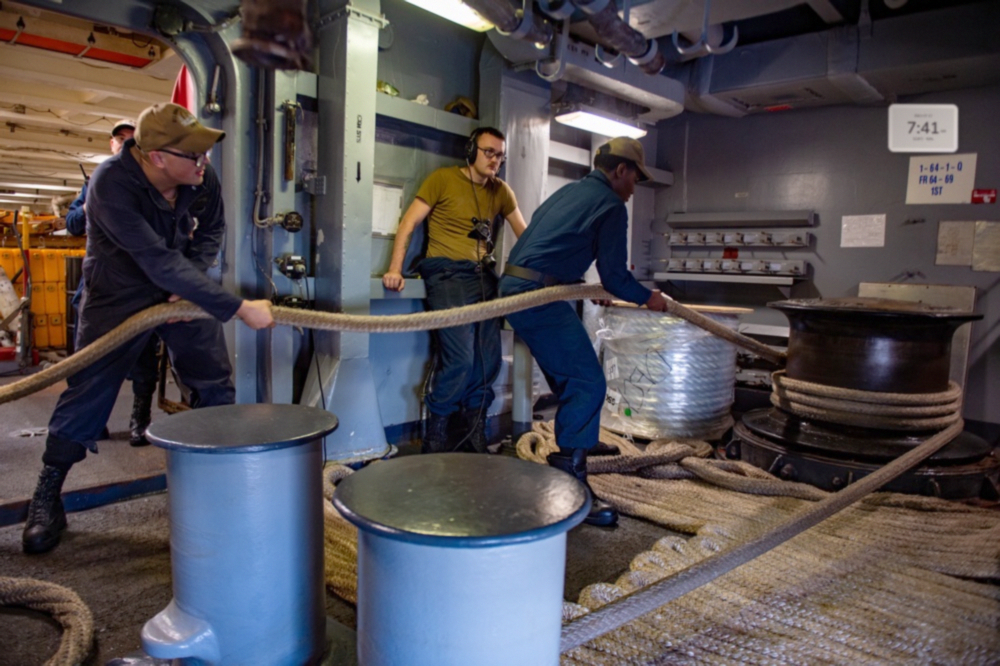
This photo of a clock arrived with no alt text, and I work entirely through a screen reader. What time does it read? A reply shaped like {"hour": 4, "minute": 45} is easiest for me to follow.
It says {"hour": 7, "minute": 41}
